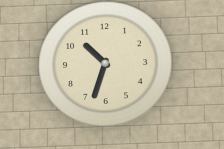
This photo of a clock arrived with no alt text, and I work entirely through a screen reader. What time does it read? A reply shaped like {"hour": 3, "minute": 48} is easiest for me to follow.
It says {"hour": 10, "minute": 33}
